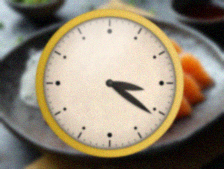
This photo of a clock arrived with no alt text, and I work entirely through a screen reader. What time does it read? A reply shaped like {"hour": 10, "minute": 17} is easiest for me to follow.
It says {"hour": 3, "minute": 21}
